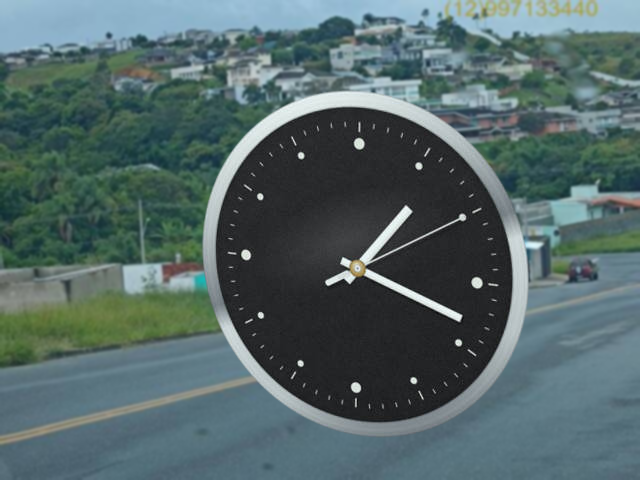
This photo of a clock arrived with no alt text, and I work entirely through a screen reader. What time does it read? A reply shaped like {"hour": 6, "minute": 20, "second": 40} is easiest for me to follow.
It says {"hour": 1, "minute": 18, "second": 10}
